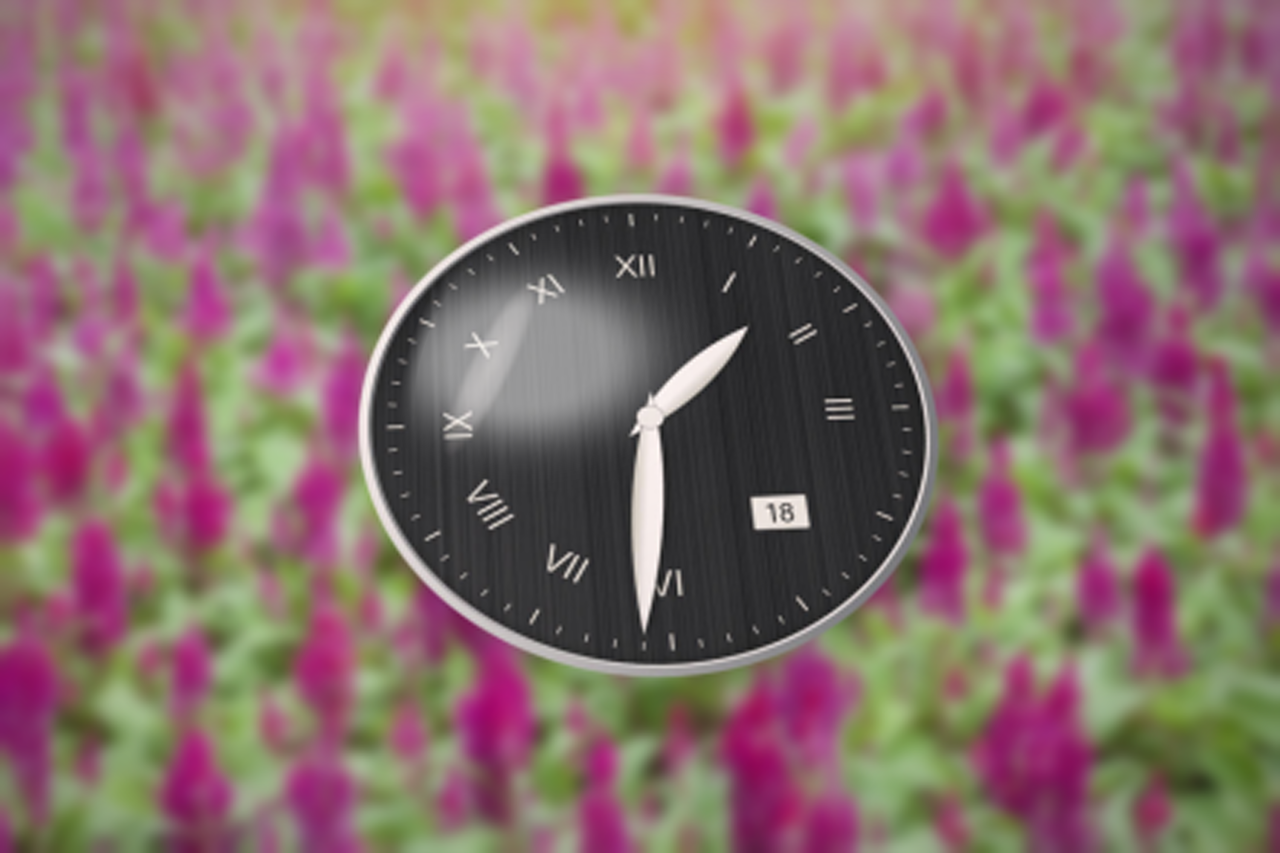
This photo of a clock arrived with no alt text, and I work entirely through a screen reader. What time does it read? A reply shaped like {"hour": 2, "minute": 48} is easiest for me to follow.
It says {"hour": 1, "minute": 31}
